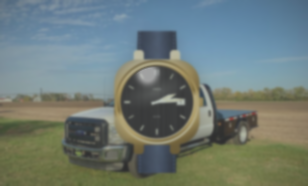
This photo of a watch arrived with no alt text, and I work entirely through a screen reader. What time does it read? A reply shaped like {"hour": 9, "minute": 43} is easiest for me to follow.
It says {"hour": 2, "minute": 14}
